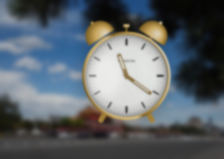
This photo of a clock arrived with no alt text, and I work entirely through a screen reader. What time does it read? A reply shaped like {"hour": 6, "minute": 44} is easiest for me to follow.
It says {"hour": 11, "minute": 21}
